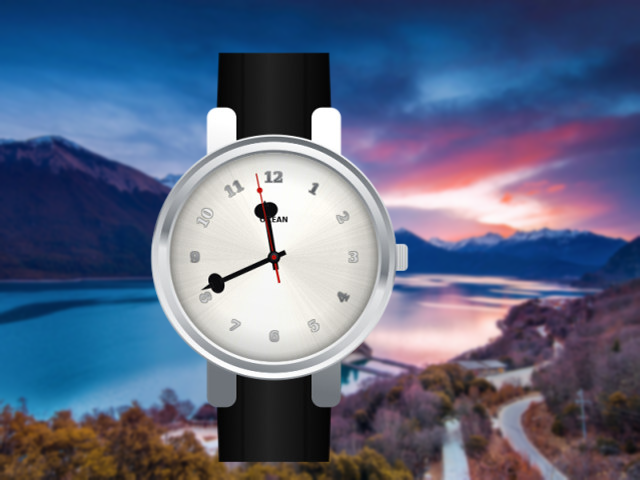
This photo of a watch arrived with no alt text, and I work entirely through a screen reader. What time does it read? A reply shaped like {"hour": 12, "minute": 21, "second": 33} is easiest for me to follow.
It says {"hour": 11, "minute": 40, "second": 58}
